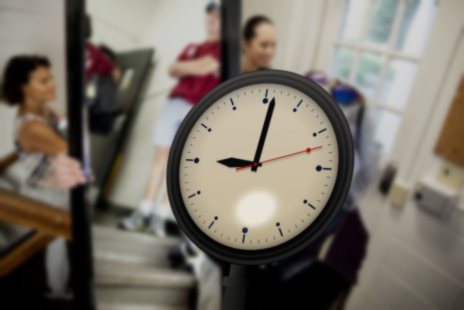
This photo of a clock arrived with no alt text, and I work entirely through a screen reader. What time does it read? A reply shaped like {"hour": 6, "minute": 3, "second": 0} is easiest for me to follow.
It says {"hour": 9, "minute": 1, "second": 12}
